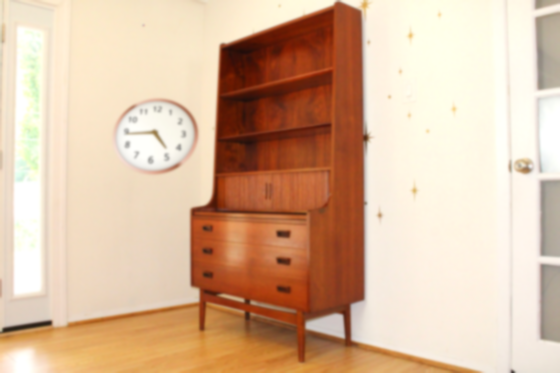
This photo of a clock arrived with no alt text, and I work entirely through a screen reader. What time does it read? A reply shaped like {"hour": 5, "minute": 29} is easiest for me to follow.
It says {"hour": 4, "minute": 44}
